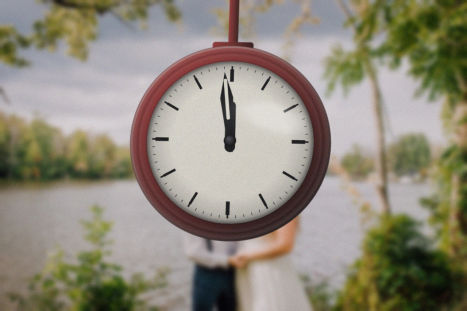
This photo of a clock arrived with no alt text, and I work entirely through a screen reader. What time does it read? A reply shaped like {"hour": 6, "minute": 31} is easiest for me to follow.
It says {"hour": 11, "minute": 59}
